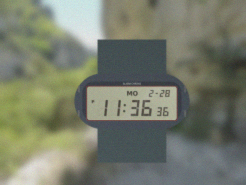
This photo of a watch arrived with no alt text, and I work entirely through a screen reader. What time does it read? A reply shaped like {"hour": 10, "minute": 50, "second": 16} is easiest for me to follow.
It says {"hour": 11, "minute": 36, "second": 36}
